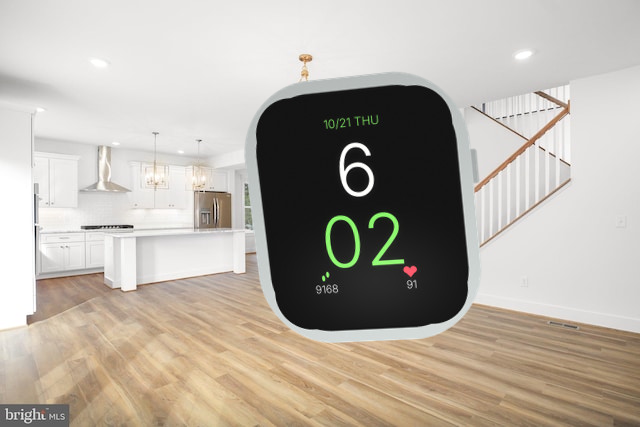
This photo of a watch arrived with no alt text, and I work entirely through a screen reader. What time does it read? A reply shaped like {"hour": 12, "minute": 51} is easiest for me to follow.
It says {"hour": 6, "minute": 2}
